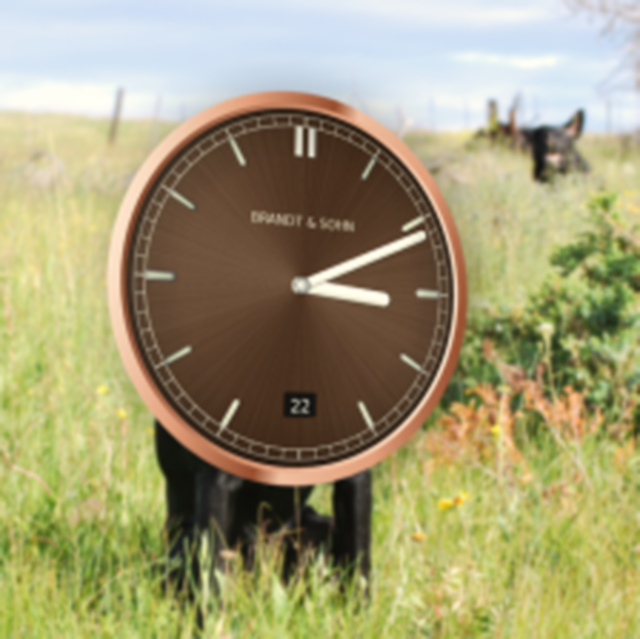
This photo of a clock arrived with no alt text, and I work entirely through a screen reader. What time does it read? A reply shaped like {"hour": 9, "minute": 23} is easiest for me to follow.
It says {"hour": 3, "minute": 11}
